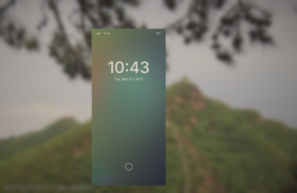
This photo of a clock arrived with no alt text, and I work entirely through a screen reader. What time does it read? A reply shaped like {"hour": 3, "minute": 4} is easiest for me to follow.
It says {"hour": 10, "minute": 43}
